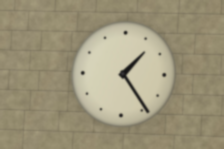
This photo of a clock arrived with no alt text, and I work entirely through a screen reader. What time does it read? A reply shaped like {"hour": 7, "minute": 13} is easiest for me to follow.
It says {"hour": 1, "minute": 24}
